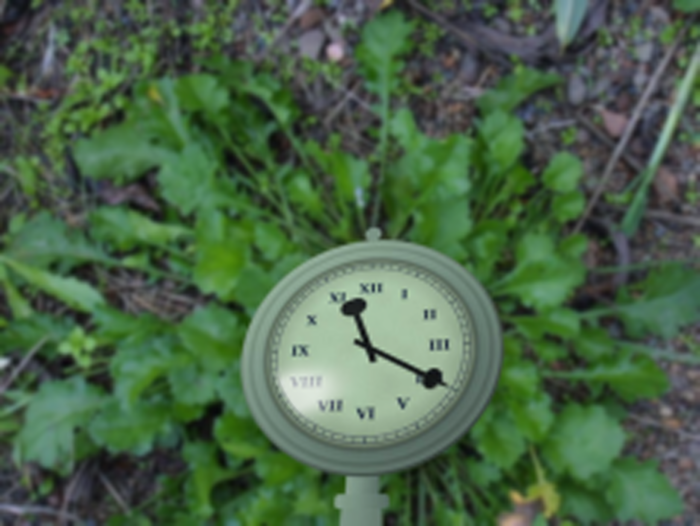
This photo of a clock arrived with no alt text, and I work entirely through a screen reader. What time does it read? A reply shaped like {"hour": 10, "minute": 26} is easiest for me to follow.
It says {"hour": 11, "minute": 20}
